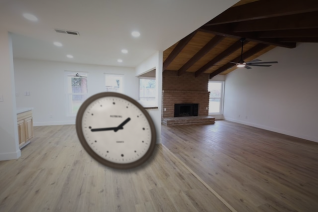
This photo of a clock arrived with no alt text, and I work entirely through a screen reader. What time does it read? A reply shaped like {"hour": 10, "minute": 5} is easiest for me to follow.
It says {"hour": 1, "minute": 44}
